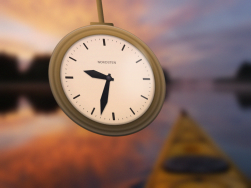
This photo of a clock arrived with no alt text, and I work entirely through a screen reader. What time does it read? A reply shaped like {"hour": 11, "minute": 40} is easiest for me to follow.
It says {"hour": 9, "minute": 33}
